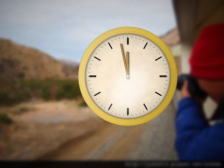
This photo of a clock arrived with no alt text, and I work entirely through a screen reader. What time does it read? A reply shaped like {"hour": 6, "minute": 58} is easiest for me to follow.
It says {"hour": 11, "minute": 58}
